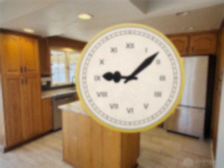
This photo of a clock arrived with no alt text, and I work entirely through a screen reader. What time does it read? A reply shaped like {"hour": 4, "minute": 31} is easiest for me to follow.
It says {"hour": 9, "minute": 8}
